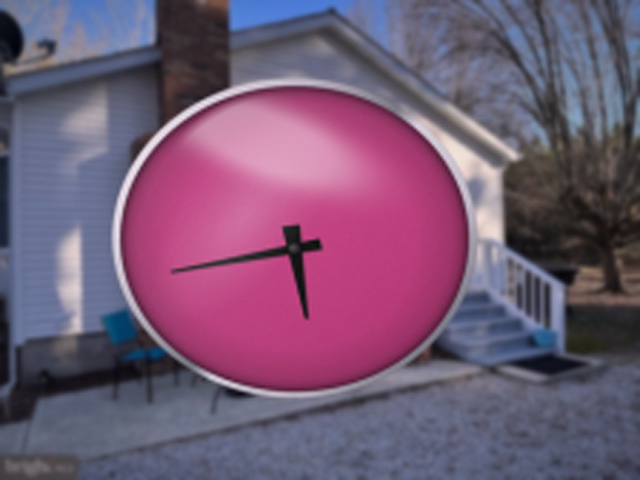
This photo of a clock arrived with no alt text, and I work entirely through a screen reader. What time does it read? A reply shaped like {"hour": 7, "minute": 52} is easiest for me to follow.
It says {"hour": 5, "minute": 43}
